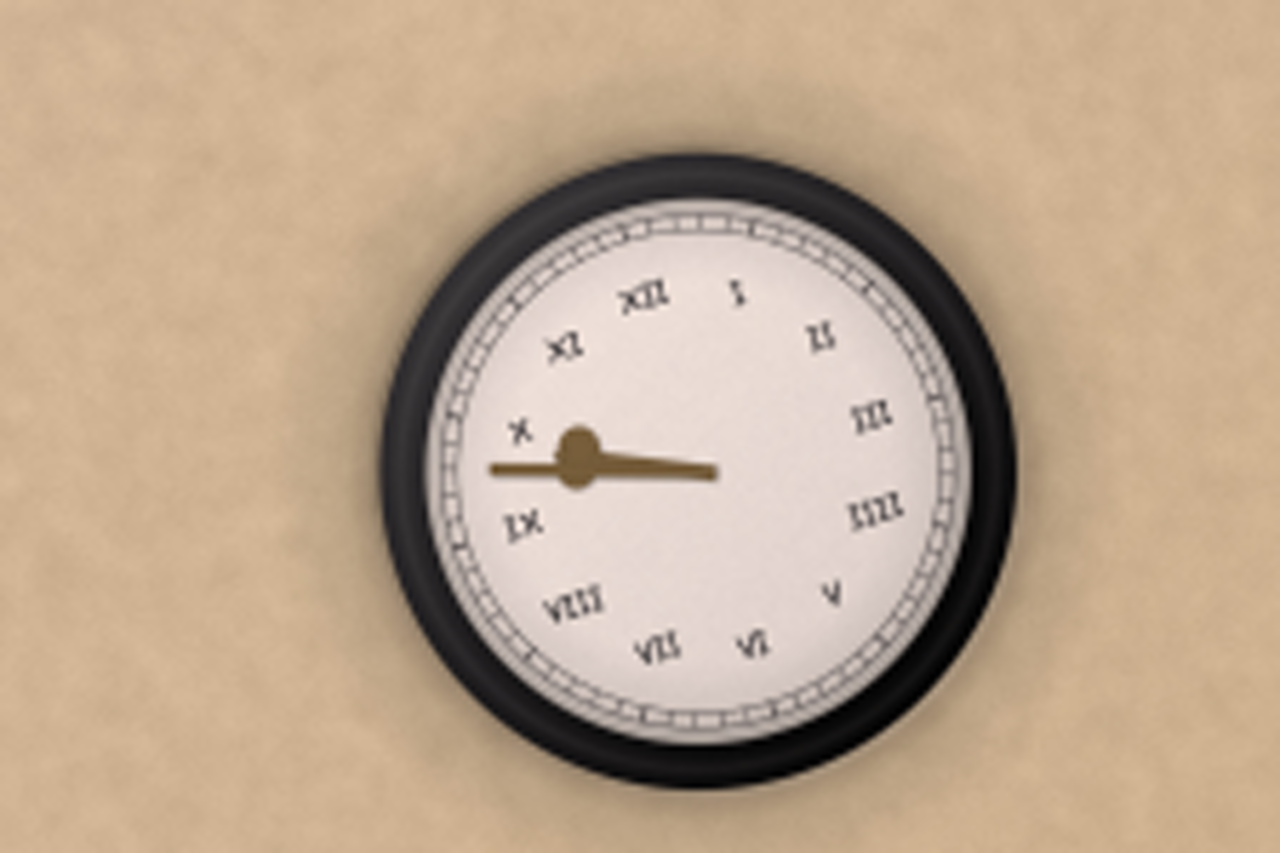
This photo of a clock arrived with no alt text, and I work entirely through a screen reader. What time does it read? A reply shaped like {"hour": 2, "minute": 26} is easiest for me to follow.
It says {"hour": 9, "minute": 48}
